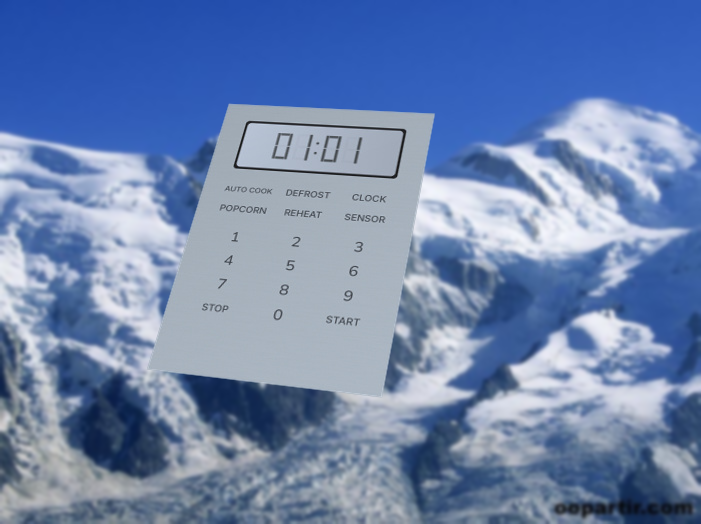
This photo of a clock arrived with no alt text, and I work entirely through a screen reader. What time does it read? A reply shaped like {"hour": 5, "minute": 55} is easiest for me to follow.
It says {"hour": 1, "minute": 1}
